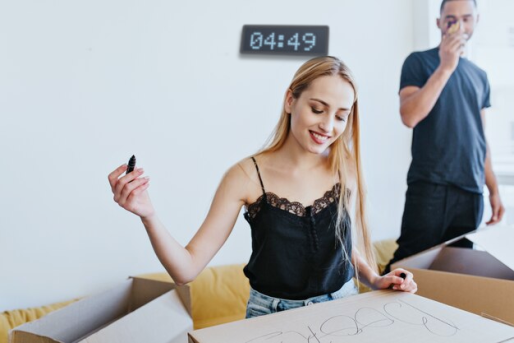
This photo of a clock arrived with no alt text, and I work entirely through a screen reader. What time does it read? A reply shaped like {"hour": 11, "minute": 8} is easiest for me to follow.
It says {"hour": 4, "minute": 49}
